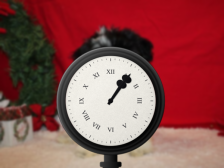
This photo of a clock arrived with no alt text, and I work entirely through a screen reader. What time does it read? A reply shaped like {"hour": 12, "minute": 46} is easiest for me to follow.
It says {"hour": 1, "minute": 6}
